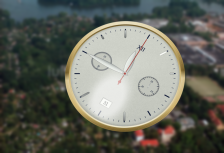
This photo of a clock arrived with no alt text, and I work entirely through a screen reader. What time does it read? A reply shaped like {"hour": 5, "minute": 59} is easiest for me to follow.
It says {"hour": 11, "minute": 45}
